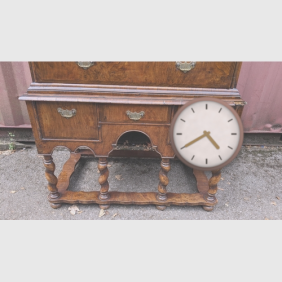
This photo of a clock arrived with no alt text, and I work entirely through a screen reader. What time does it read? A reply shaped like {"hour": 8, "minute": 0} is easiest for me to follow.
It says {"hour": 4, "minute": 40}
